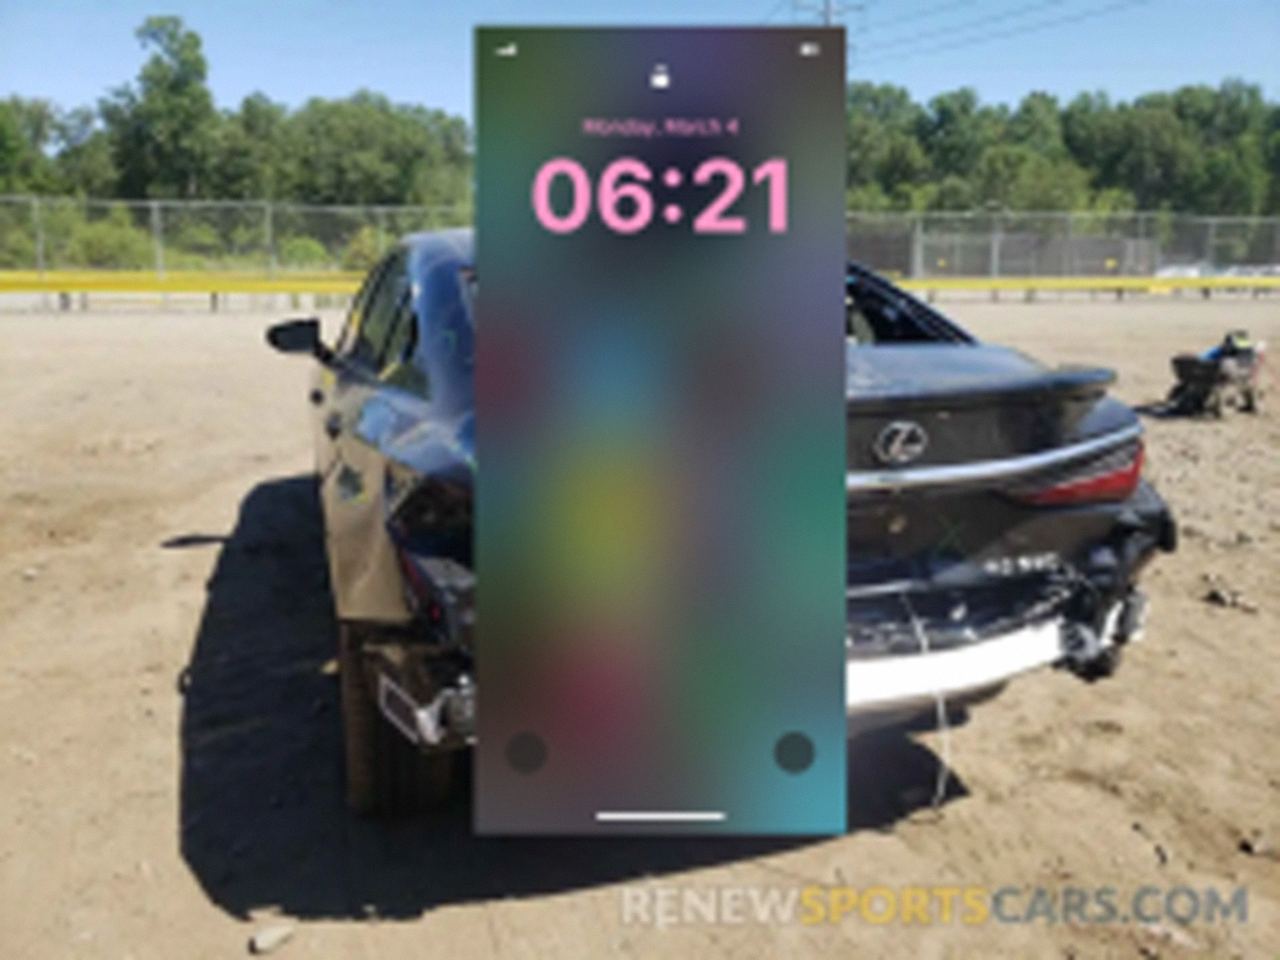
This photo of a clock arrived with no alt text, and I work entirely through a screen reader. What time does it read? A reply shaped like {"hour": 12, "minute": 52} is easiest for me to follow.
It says {"hour": 6, "minute": 21}
